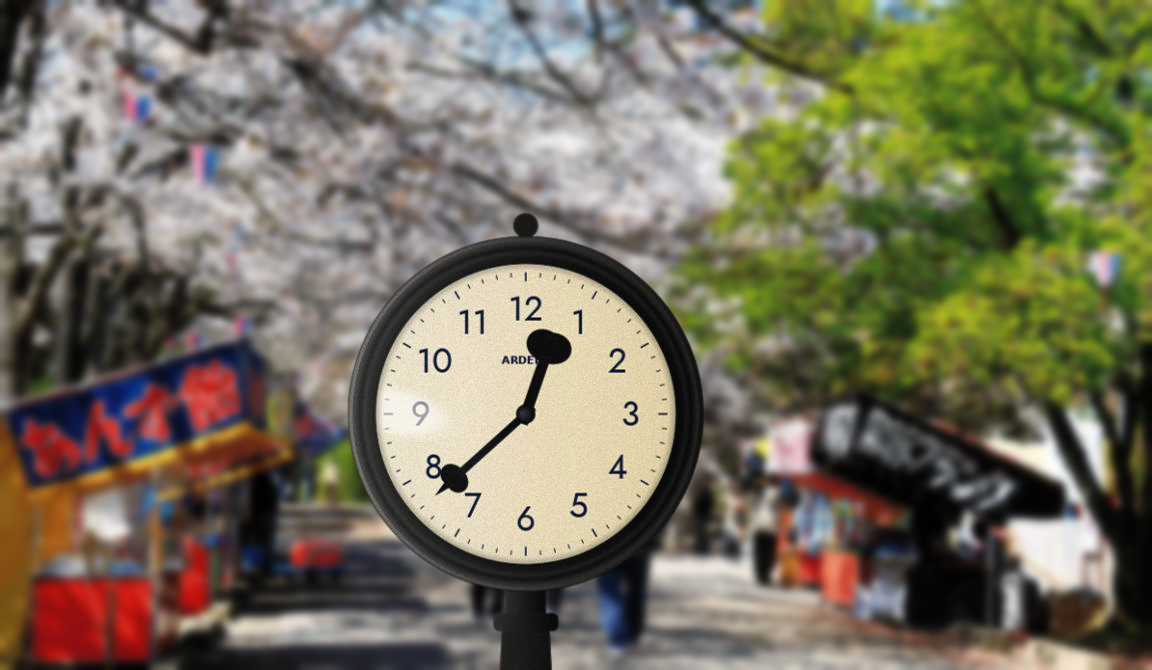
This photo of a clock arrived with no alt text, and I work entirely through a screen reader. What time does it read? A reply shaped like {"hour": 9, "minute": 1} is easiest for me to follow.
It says {"hour": 12, "minute": 38}
